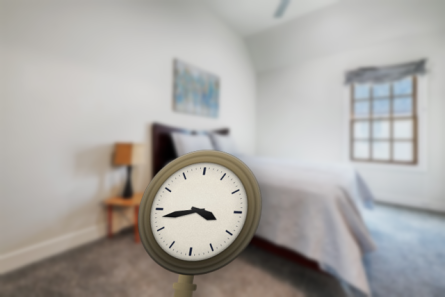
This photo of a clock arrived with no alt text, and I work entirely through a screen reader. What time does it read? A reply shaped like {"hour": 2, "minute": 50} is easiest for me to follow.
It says {"hour": 3, "minute": 43}
